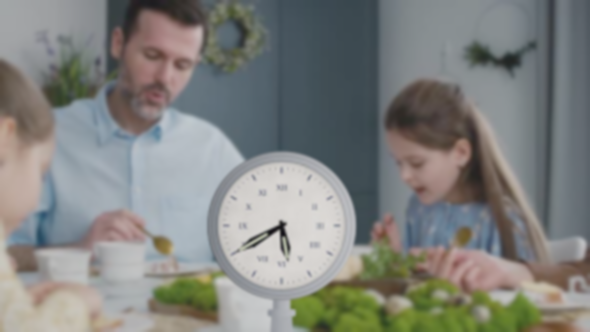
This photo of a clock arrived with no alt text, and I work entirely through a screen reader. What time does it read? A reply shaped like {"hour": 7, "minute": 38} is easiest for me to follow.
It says {"hour": 5, "minute": 40}
